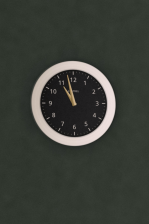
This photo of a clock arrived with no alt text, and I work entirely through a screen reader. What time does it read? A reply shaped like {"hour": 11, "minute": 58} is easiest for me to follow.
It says {"hour": 10, "minute": 58}
